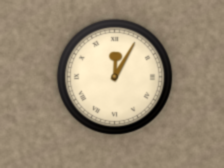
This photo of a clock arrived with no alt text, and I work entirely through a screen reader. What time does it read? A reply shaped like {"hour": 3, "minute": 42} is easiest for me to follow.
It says {"hour": 12, "minute": 5}
